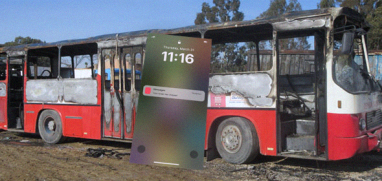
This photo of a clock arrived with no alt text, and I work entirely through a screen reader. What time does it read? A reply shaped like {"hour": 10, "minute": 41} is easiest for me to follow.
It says {"hour": 11, "minute": 16}
